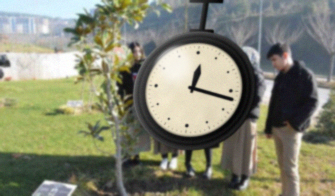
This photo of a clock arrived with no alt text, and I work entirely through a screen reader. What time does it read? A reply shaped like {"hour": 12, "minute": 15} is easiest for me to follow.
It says {"hour": 12, "minute": 17}
